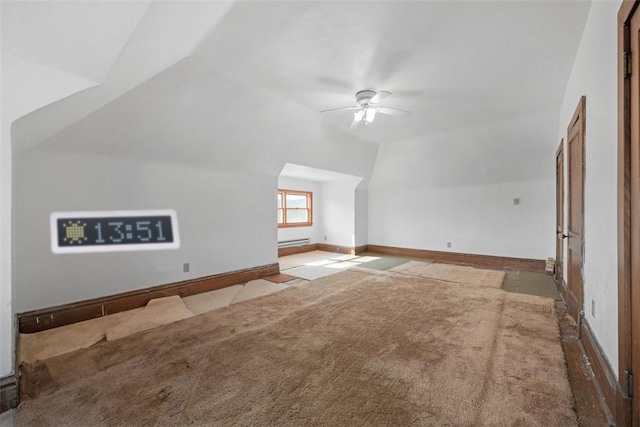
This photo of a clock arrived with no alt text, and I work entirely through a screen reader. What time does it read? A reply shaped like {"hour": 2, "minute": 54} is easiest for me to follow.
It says {"hour": 13, "minute": 51}
